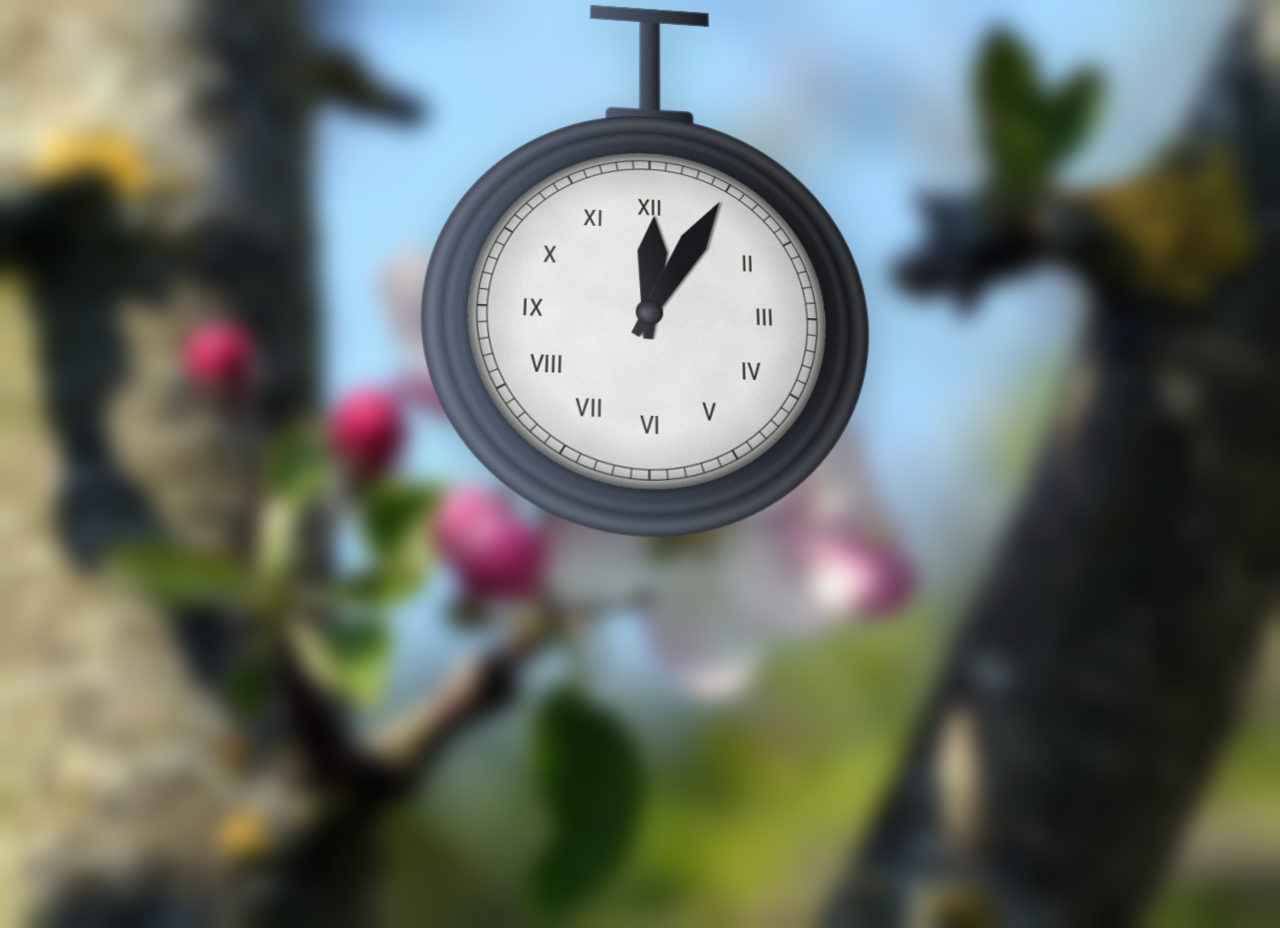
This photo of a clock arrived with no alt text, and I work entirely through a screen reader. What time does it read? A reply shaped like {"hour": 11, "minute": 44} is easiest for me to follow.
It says {"hour": 12, "minute": 5}
